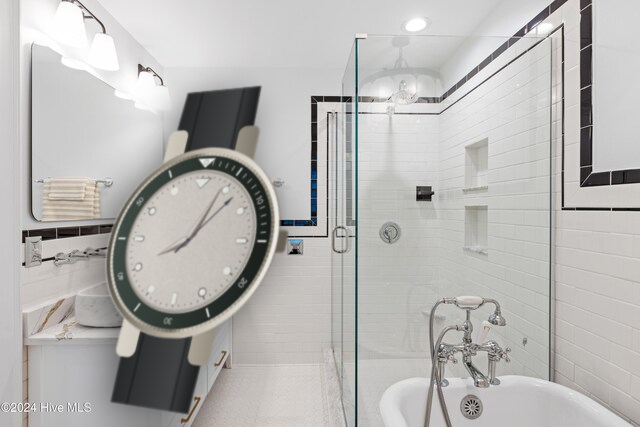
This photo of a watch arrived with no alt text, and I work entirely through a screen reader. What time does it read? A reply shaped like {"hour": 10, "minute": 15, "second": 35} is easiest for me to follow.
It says {"hour": 8, "minute": 4, "second": 7}
